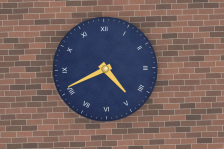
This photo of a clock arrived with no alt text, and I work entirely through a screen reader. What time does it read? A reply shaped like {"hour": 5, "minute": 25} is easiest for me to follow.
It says {"hour": 4, "minute": 41}
